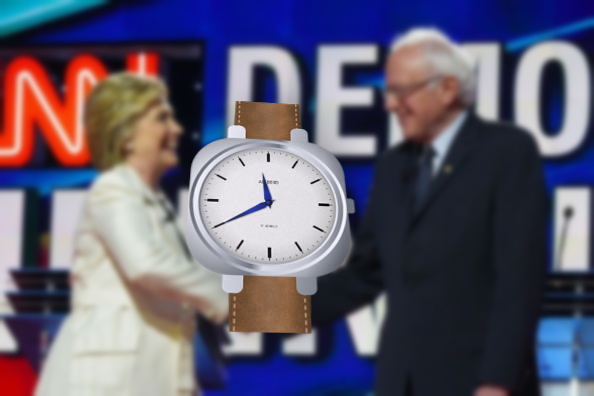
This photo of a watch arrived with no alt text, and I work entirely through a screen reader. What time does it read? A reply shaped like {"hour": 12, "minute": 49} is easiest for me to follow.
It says {"hour": 11, "minute": 40}
